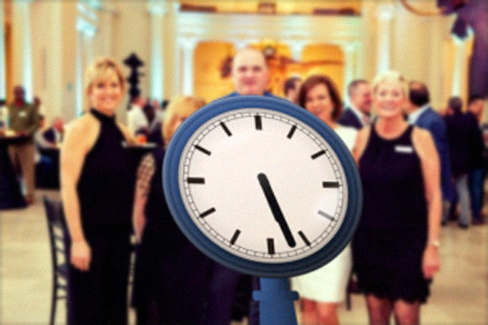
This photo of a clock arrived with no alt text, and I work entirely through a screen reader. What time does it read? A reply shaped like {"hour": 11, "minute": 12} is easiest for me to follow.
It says {"hour": 5, "minute": 27}
